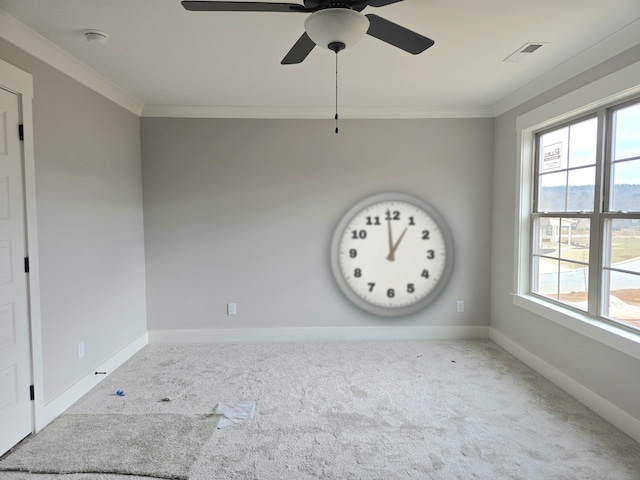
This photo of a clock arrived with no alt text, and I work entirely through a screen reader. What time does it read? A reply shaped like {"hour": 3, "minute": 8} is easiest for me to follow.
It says {"hour": 12, "minute": 59}
